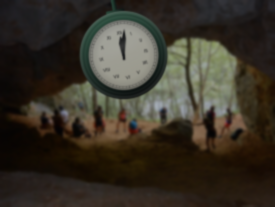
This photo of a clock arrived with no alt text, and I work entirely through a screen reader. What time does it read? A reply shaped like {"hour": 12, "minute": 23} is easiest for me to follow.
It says {"hour": 12, "minute": 2}
